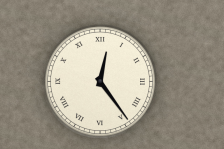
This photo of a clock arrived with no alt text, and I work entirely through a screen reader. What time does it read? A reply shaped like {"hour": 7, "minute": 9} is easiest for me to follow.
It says {"hour": 12, "minute": 24}
